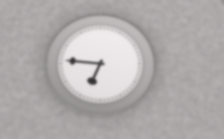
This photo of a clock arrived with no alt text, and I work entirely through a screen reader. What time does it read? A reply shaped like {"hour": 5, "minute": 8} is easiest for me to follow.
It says {"hour": 6, "minute": 46}
